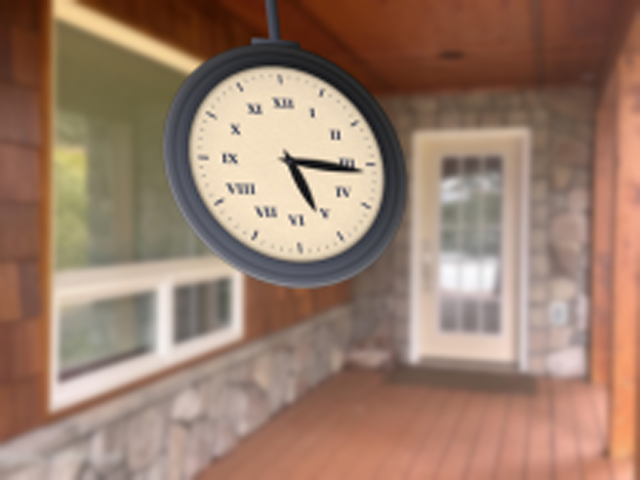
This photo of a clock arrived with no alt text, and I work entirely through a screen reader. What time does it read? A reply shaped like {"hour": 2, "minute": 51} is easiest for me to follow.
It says {"hour": 5, "minute": 16}
